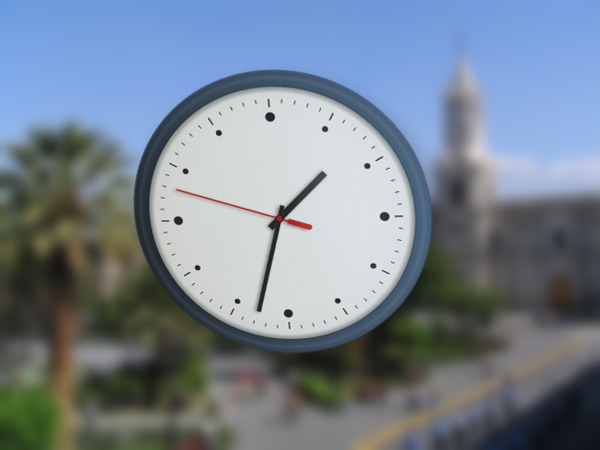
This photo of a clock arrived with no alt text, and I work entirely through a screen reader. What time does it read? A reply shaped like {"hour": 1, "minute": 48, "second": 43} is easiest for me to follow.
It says {"hour": 1, "minute": 32, "second": 48}
